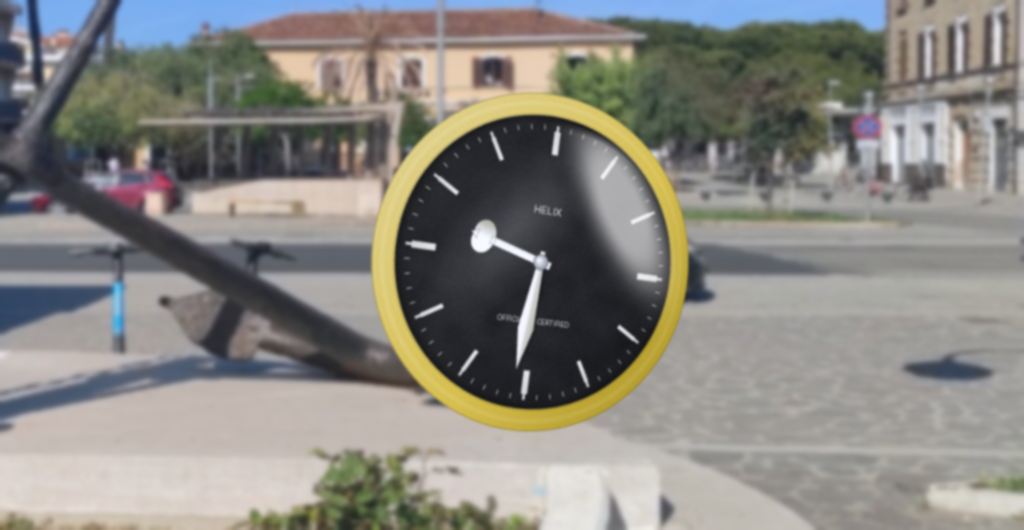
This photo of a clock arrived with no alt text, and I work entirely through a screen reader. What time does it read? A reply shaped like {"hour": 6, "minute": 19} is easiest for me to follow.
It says {"hour": 9, "minute": 31}
